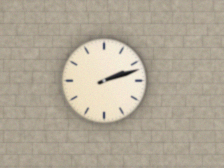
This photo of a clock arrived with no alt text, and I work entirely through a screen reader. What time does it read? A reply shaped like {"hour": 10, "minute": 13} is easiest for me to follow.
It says {"hour": 2, "minute": 12}
